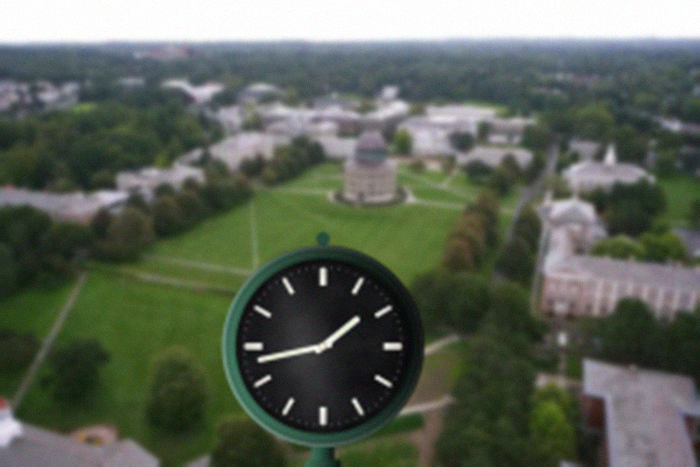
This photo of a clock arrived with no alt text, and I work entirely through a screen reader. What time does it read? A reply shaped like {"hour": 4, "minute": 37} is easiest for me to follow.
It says {"hour": 1, "minute": 43}
